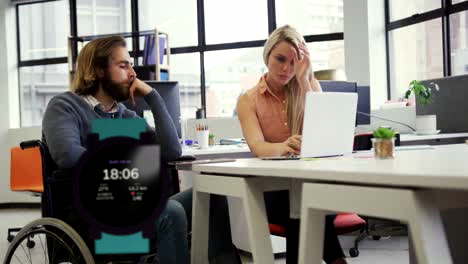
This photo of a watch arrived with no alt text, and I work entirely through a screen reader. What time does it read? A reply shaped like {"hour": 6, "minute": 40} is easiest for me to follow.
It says {"hour": 18, "minute": 6}
